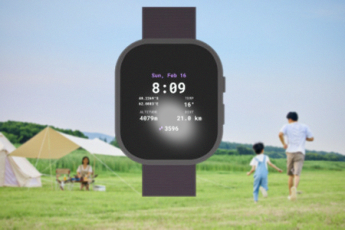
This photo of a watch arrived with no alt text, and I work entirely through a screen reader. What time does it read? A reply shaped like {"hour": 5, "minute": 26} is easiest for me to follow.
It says {"hour": 8, "minute": 9}
